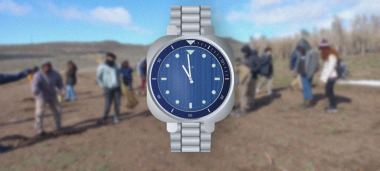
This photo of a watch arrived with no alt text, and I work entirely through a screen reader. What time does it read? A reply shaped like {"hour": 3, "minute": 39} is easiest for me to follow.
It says {"hour": 10, "minute": 59}
